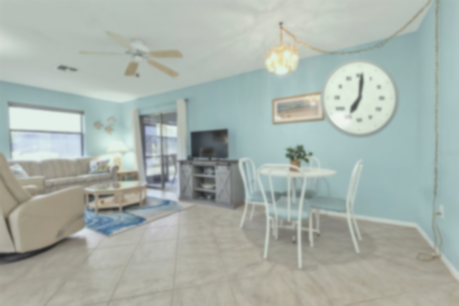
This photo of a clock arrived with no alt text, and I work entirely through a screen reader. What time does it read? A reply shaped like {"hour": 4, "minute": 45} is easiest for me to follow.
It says {"hour": 7, "minute": 1}
